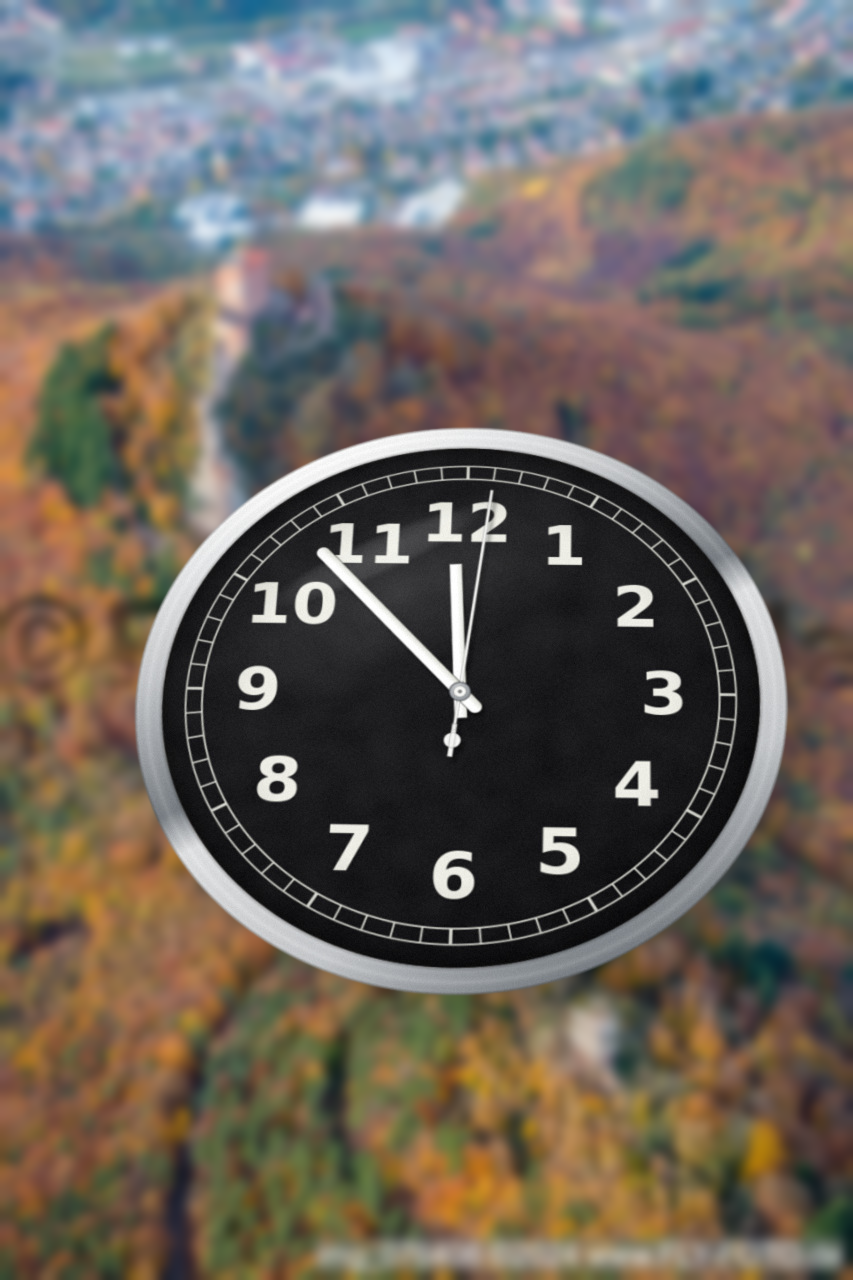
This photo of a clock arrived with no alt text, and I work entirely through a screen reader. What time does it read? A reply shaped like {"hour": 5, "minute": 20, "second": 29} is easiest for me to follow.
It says {"hour": 11, "minute": 53, "second": 1}
